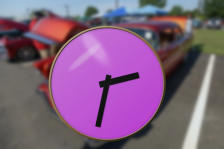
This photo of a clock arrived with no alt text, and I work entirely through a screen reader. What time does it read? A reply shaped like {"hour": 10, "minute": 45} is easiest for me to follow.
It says {"hour": 2, "minute": 32}
